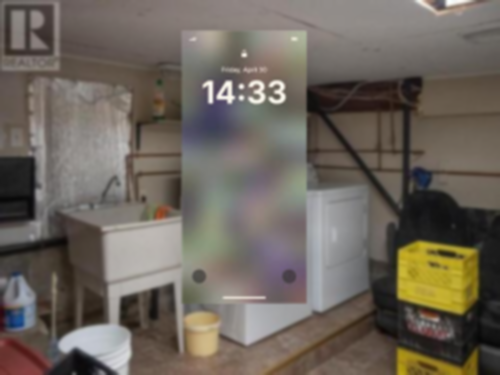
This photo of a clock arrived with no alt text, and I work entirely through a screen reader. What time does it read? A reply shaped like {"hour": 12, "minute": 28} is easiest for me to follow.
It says {"hour": 14, "minute": 33}
